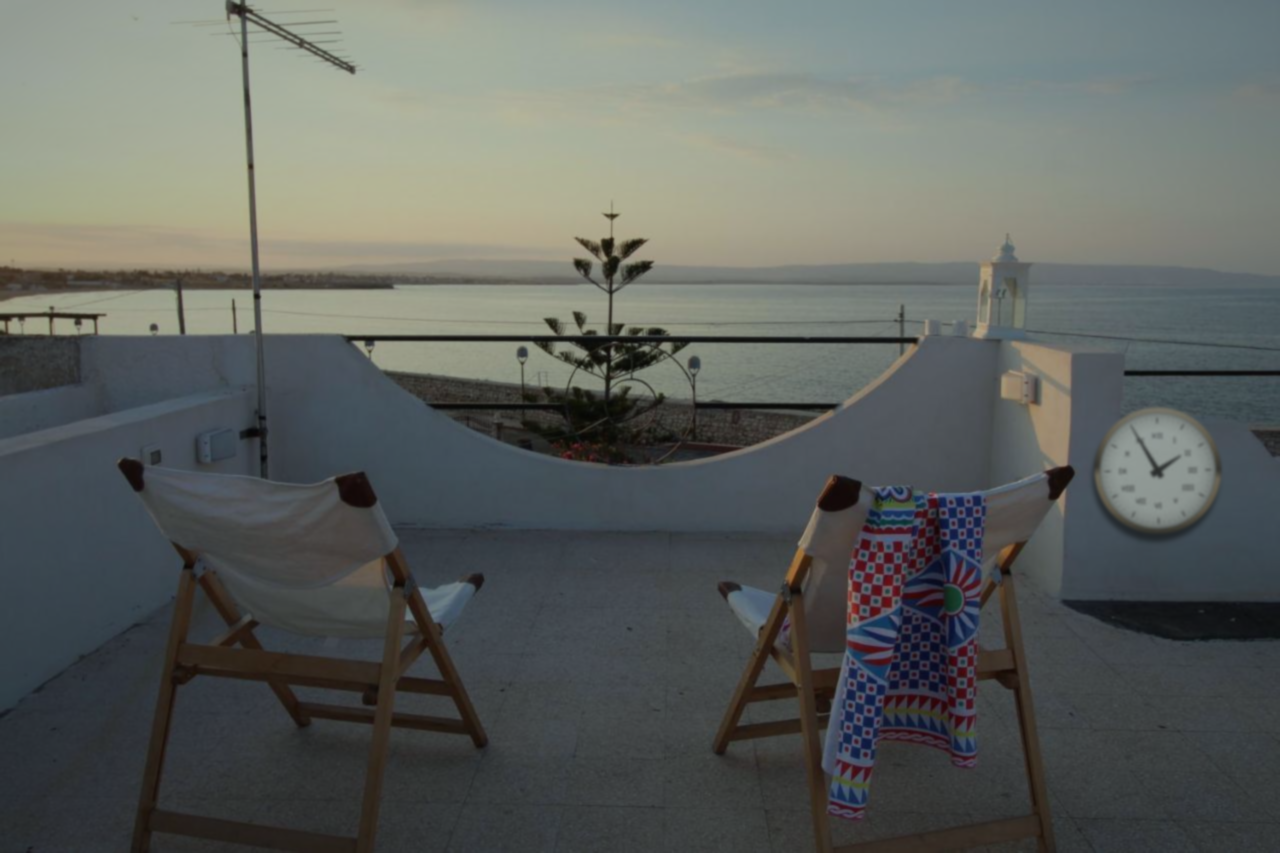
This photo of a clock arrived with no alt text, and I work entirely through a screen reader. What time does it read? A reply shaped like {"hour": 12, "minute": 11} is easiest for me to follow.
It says {"hour": 1, "minute": 55}
